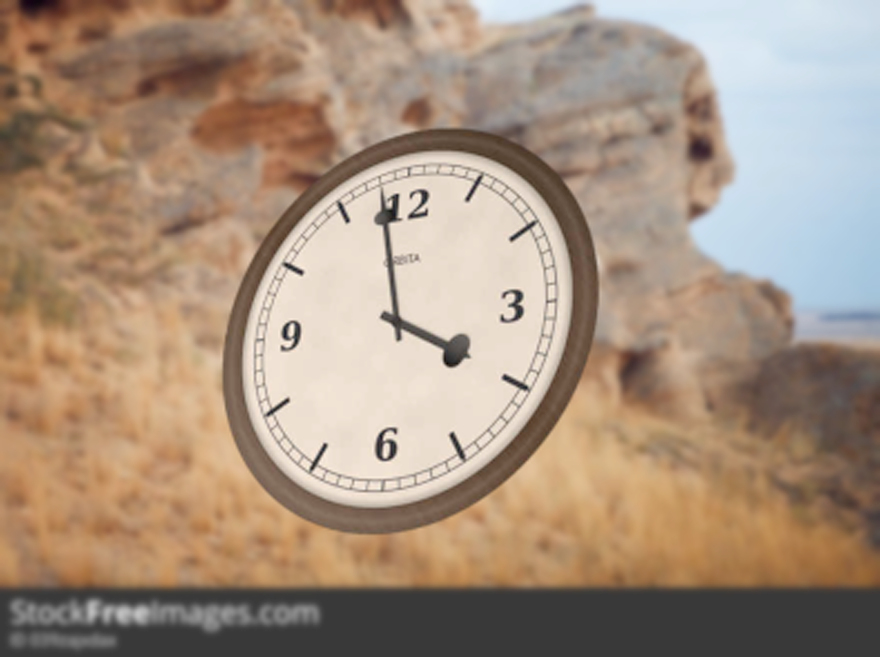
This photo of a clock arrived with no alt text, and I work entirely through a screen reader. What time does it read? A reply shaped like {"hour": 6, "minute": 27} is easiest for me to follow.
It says {"hour": 3, "minute": 58}
